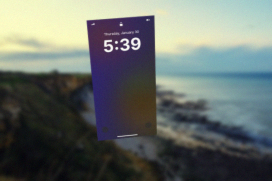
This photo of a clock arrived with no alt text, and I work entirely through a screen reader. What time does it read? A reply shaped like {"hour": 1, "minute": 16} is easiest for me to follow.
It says {"hour": 5, "minute": 39}
